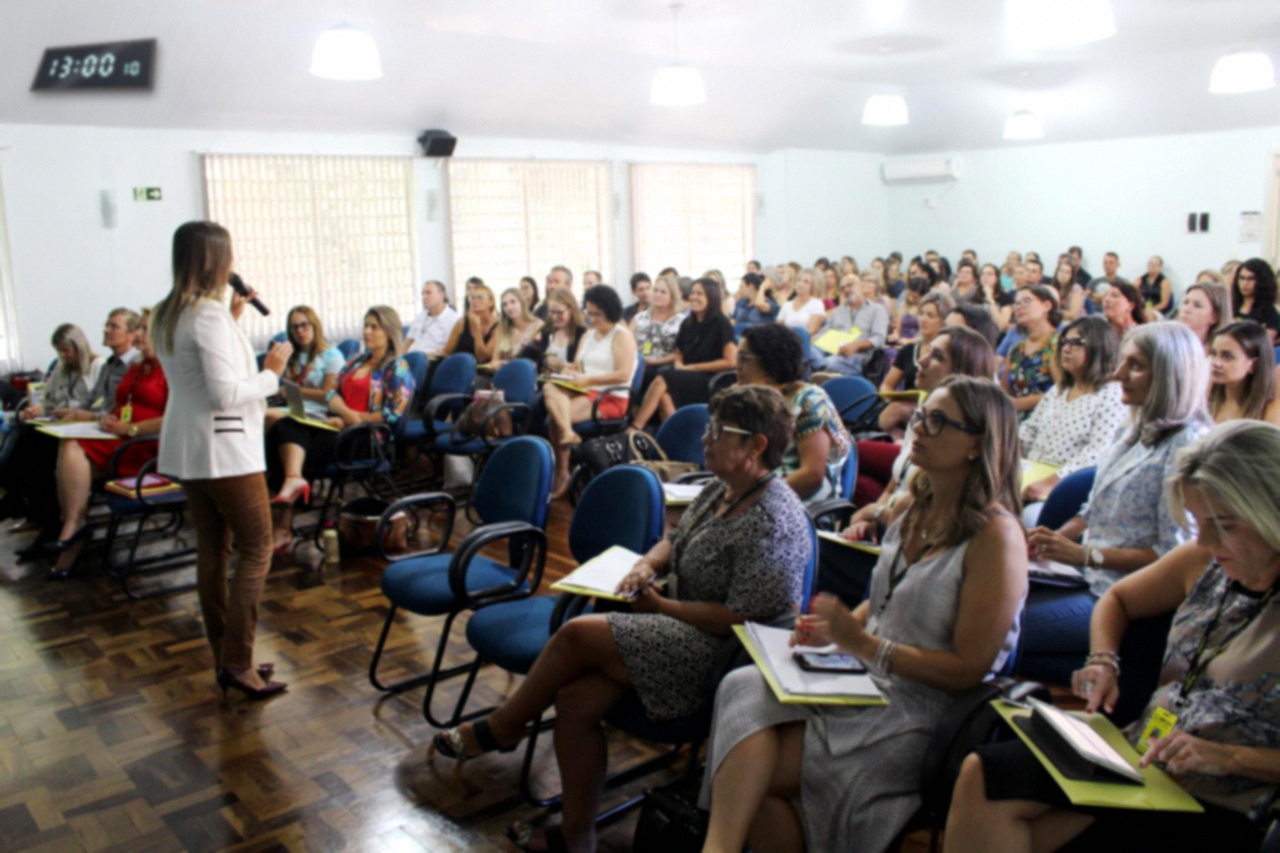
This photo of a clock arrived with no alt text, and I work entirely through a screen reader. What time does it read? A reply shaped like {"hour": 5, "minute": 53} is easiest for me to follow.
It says {"hour": 13, "minute": 0}
